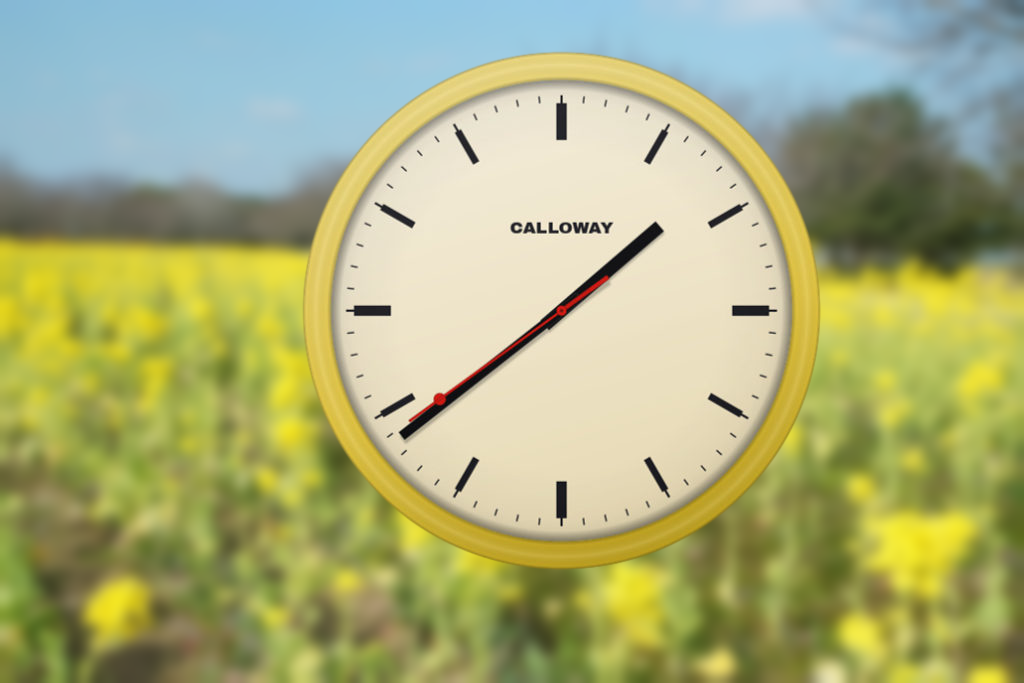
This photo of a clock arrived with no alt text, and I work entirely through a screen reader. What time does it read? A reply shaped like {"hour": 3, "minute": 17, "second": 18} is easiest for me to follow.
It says {"hour": 1, "minute": 38, "second": 39}
